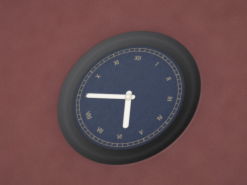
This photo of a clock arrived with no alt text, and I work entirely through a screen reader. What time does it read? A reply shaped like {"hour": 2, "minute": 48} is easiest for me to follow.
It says {"hour": 5, "minute": 45}
